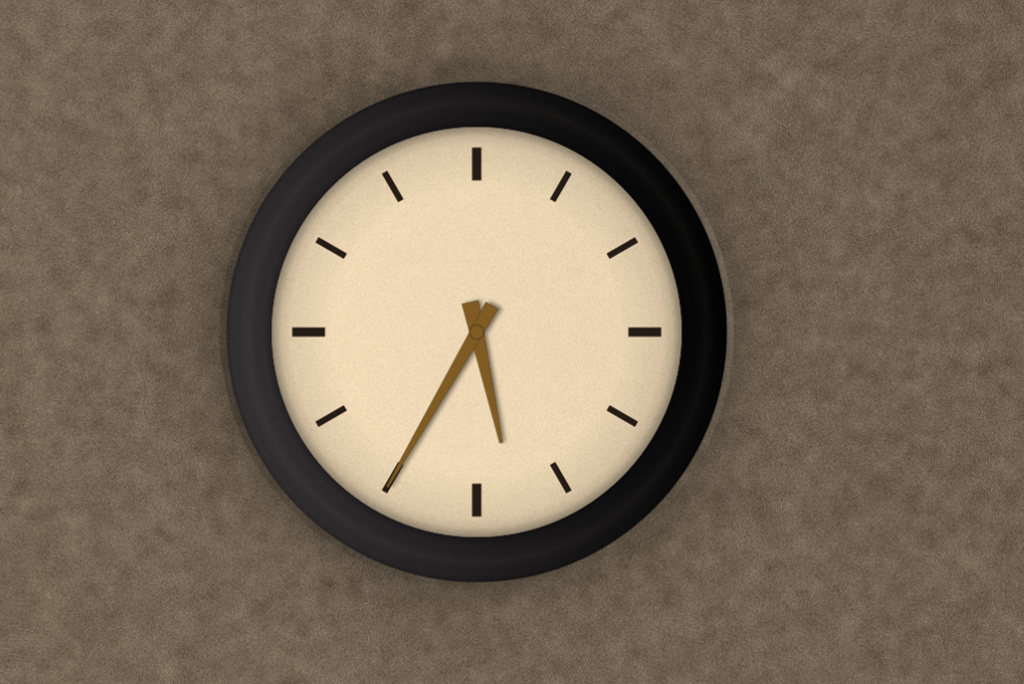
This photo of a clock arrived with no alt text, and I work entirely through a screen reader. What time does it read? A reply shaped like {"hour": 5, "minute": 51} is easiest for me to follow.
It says {"hour": 5, "minute": 35}
